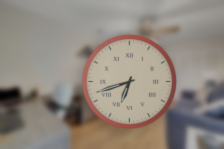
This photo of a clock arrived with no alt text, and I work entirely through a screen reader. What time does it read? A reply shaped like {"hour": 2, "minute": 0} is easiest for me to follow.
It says {"hour": 6, "minute": 42}
